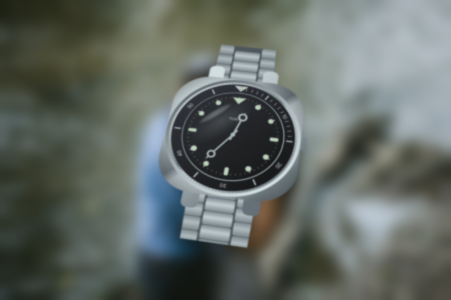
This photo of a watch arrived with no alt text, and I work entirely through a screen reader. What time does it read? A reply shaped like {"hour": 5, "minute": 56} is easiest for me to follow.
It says {"hour": 12, "minute": 36}
